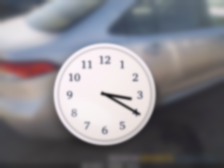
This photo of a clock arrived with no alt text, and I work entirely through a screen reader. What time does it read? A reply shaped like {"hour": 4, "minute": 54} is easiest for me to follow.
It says {"hour": 3, "minute": 20}
